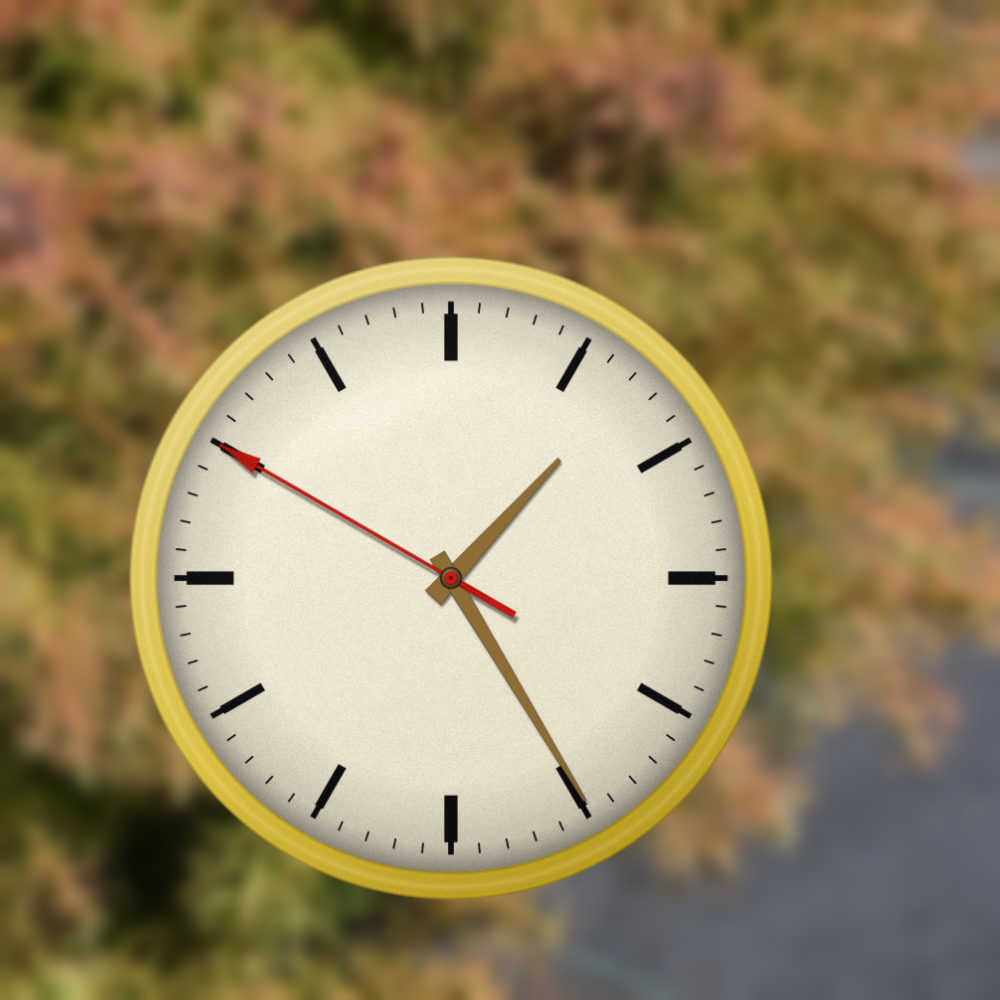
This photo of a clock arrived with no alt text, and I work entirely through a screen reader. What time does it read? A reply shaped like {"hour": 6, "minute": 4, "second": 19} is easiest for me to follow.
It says {"hour": 1, "minute": 24, "second": 50}
